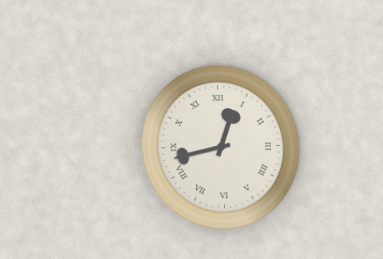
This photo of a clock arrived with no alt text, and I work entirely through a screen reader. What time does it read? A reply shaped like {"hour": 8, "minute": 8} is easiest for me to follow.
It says {"hour": 12, "minute": 43}
